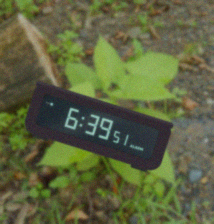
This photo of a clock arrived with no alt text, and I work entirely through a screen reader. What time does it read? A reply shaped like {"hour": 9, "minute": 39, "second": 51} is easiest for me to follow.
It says {"hour": 6, "minute": 39, "second": 51}
